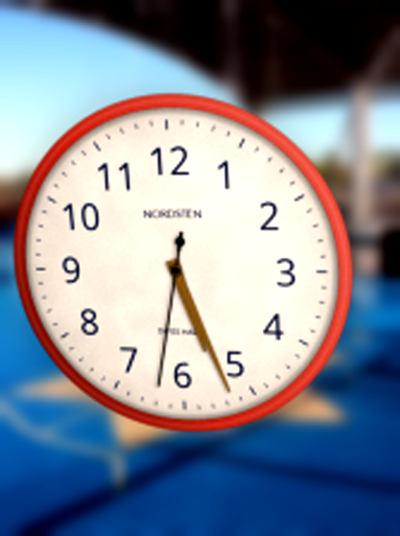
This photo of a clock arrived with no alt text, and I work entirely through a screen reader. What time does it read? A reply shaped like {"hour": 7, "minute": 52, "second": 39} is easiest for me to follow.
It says {"hour": 5, "minute": 26, "second": 32}
